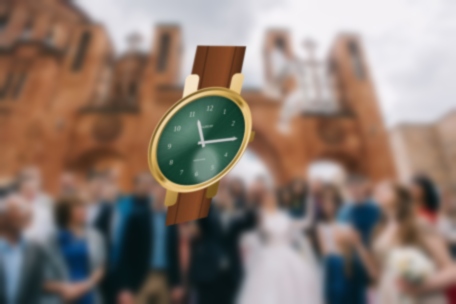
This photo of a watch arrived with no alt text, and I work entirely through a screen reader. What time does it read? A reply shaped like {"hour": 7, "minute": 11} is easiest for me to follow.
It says {"hour": 11, "minute": 15}
